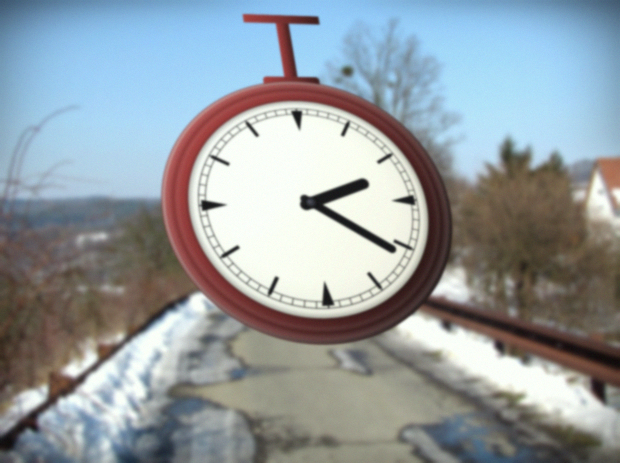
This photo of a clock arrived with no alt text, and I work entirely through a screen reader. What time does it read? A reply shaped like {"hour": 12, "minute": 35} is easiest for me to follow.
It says {"hour": 2, "minute": 21}
